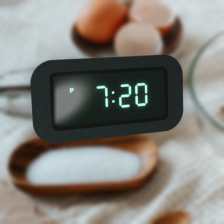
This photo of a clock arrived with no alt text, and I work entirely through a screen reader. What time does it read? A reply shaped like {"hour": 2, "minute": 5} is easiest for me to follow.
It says {"hour": 7, "minute": 20}
